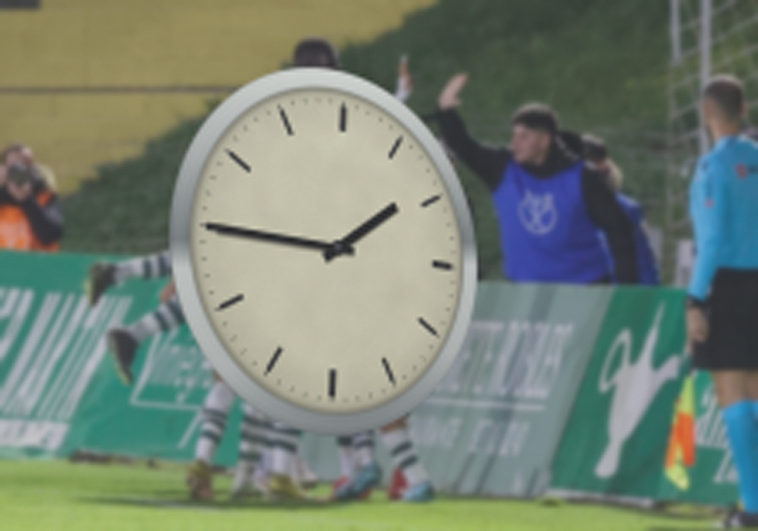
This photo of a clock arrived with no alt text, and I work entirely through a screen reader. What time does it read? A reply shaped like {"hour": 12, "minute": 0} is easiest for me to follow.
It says {"hour": 1, "minute": 45}
